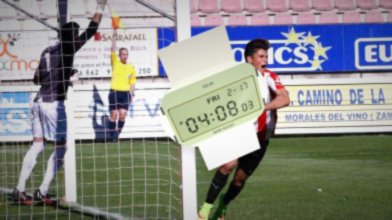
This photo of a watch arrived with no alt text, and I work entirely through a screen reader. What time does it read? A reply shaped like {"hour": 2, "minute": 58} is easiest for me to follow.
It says {"hour": 4, "minute": 8}
